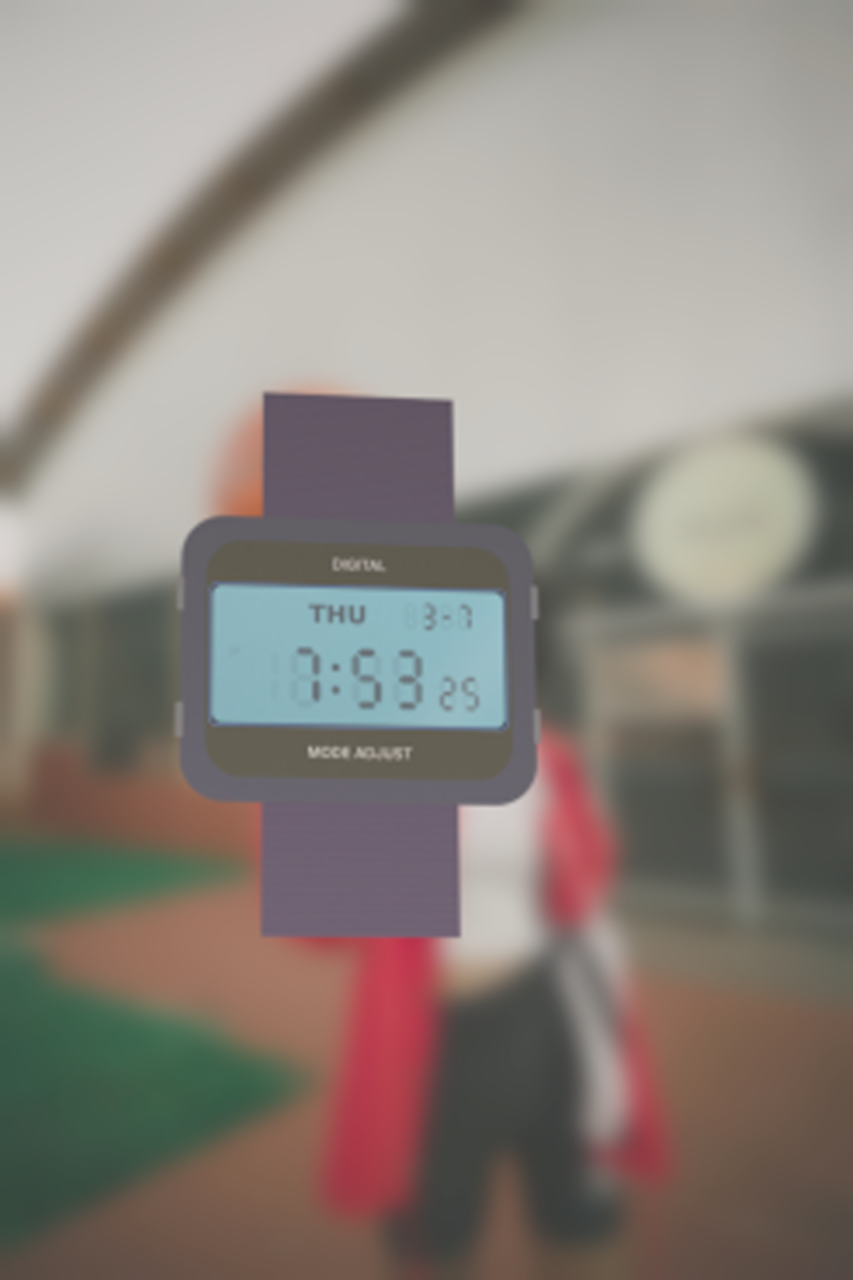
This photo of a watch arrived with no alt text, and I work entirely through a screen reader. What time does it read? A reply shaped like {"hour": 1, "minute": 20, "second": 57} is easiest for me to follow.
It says {"hour": 7, "minute": 53, "second": 25}
